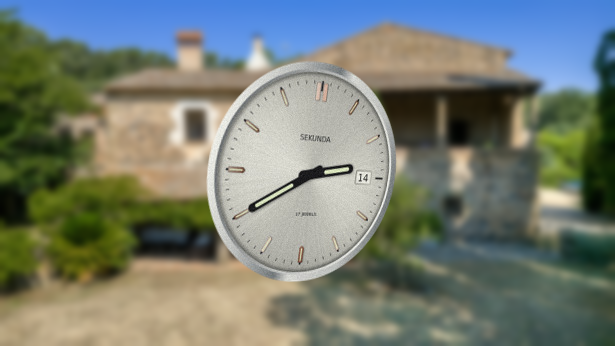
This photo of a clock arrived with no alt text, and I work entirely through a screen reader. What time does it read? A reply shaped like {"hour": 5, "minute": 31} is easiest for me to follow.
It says {"hour": 2, "minute": 40}
